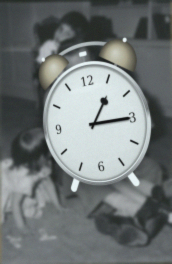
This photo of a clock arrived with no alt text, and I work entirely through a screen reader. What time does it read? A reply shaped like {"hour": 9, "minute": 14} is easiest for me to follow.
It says {"hour": 1, "minute": 15}
